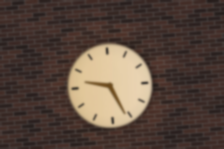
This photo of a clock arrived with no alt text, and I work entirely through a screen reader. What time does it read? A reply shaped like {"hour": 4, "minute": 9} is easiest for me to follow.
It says {"hour": 9, "minute": 26}
